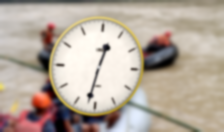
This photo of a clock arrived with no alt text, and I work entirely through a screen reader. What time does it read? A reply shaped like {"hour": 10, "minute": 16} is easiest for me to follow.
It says {"hour": 12, "minute": 32}
